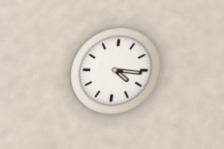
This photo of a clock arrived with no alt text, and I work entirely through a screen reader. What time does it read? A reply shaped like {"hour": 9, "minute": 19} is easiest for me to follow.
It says {"hour": 4, "minute": 16}
